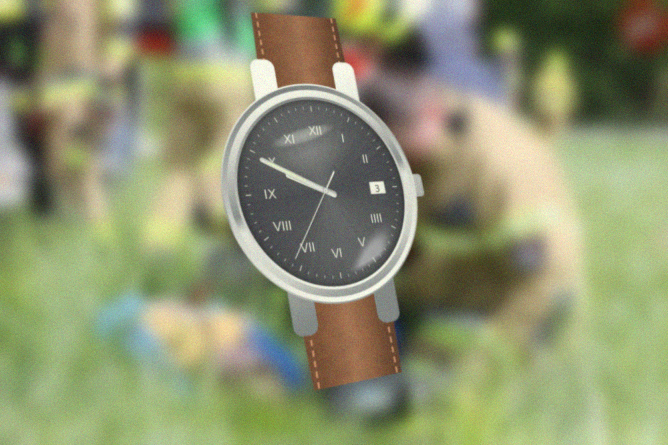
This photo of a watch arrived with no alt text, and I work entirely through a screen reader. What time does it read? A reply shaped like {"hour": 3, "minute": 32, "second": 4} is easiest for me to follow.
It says {"hour": 9, "minute": 49, "second": 36}
